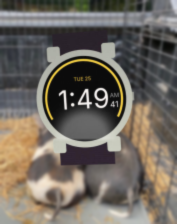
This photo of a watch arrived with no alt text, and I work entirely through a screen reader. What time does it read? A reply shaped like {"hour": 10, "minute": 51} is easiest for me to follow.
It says {"hour": 1, "minute": 49}
